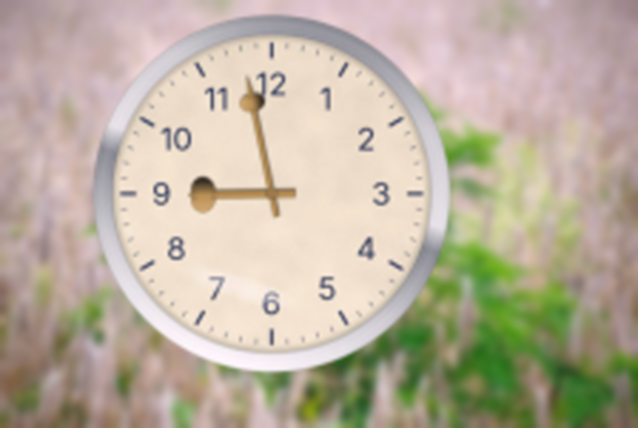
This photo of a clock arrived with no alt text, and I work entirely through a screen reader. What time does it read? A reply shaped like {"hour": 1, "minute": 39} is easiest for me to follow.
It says {"hour": 8, "minute": 58}
